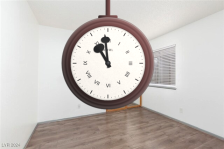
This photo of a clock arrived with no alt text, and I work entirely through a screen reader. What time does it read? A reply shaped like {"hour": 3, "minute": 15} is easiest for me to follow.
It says {"hour": 10, "minute": 59}
